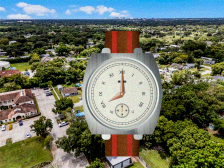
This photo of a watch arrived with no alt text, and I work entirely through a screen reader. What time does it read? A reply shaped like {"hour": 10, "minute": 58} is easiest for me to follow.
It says {"hour": 8, "minute": 0}
